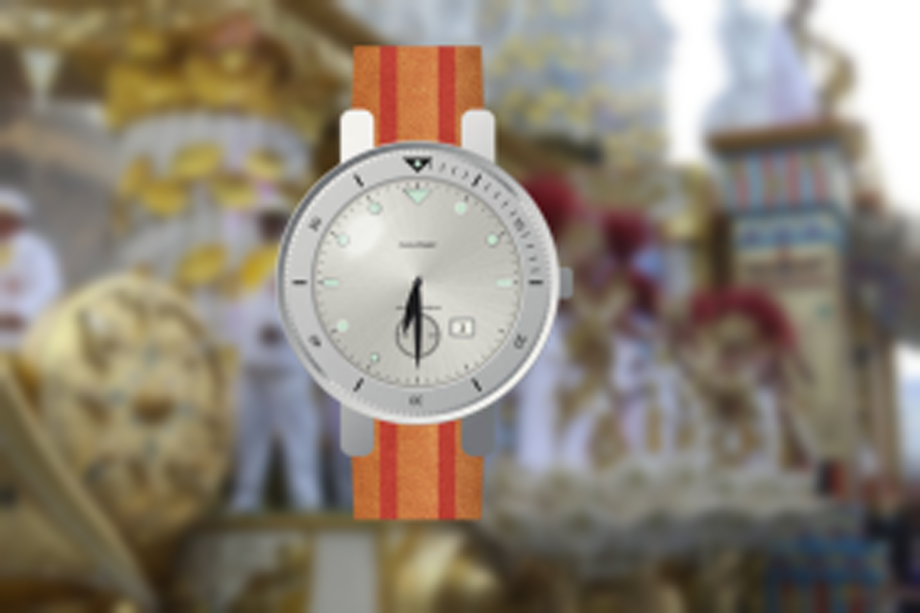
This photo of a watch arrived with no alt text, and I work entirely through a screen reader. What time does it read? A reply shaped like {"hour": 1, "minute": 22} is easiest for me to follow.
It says {"hour": 6, "minute": 30}
